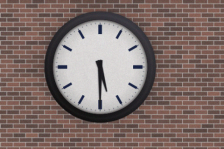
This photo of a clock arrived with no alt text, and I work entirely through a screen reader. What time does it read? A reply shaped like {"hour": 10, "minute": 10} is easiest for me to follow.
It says {"hour": 5, "minute": 30}
